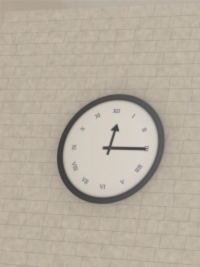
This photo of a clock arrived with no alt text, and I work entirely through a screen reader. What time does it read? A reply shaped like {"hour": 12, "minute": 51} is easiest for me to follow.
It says {"hour": 12, "minute": 15}
